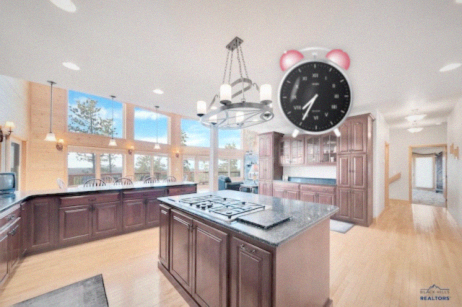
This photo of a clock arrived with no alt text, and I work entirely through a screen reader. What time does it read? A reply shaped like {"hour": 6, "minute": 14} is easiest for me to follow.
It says {"hour": 7, "minute": 35}
